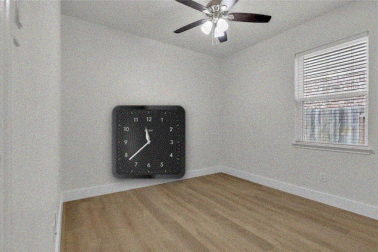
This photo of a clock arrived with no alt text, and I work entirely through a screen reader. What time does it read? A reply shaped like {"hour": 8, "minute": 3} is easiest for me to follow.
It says {"hour": 11, "minute": 38}
